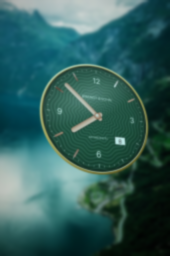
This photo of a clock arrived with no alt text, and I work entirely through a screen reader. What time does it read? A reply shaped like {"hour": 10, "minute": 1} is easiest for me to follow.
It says {"hour": 7, "minute": 52}
